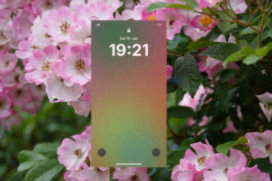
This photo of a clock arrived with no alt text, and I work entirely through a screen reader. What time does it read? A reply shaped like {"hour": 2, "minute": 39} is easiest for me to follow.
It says {"hour": 19, "minute": 21}
